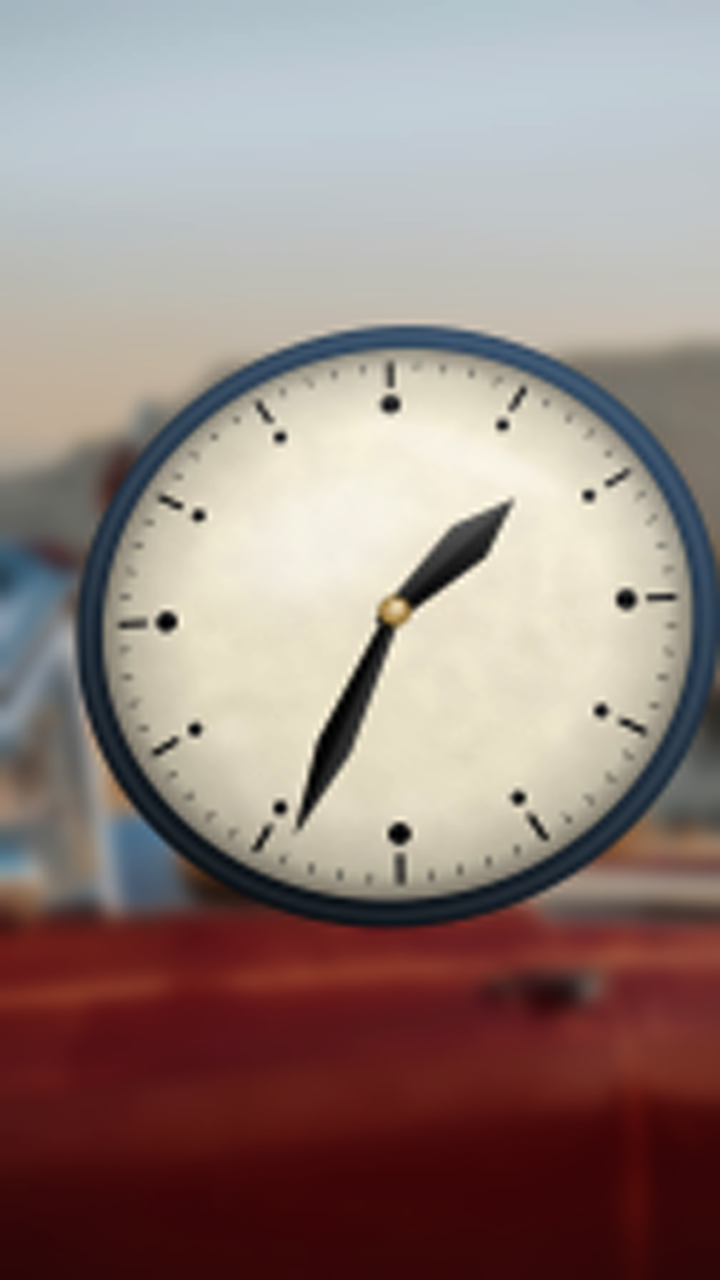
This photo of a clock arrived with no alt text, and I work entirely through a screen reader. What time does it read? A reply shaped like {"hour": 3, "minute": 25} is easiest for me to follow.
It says {"hour": 1, "minute": 34}
